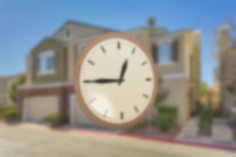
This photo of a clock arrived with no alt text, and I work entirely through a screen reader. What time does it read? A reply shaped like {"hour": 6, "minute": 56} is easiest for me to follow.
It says {"hour": 12, "minute": 45}
